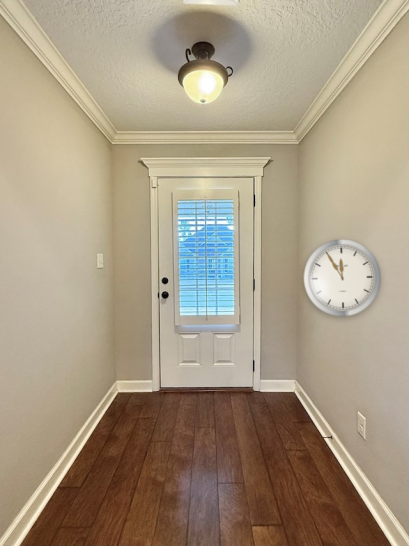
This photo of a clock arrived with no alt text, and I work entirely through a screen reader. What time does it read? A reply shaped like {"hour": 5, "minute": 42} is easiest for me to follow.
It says {"hour": 11, "minute": 55}
